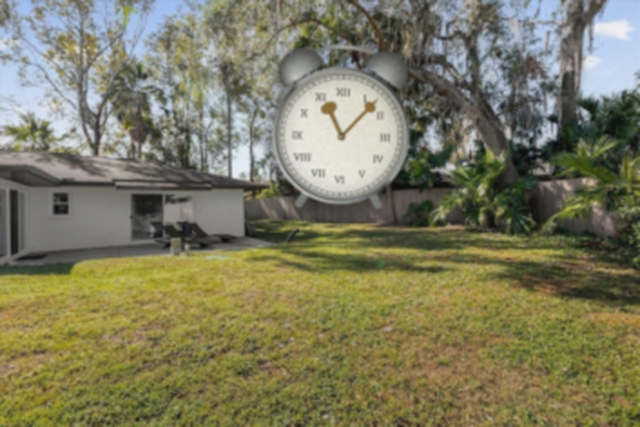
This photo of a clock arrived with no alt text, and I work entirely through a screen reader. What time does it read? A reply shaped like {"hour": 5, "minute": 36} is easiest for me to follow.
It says {"hour": 11, "minute": 7}
